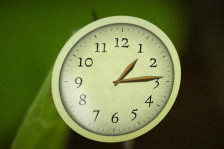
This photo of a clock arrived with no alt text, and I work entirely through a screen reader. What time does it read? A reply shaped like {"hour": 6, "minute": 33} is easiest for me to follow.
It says {"hour": 1, "minute": 14}
